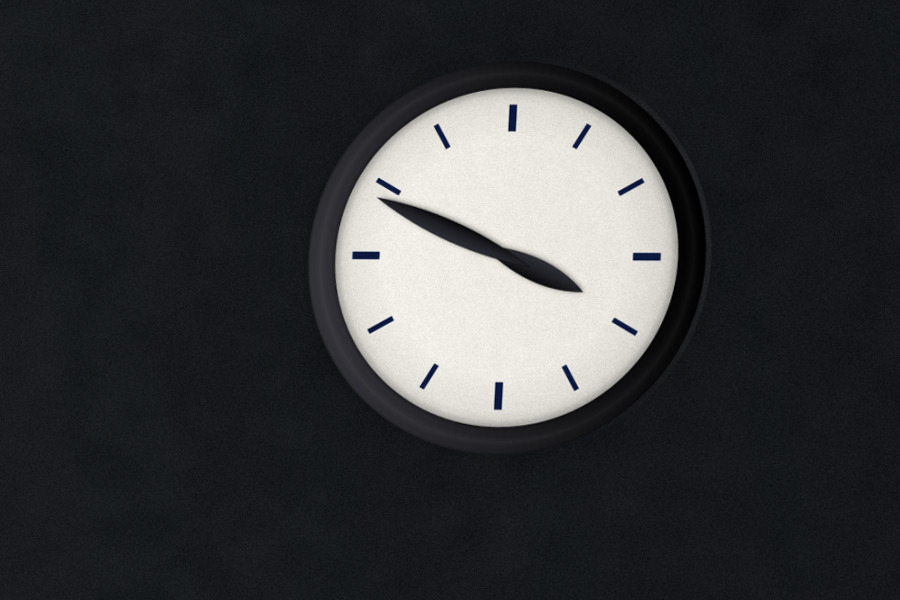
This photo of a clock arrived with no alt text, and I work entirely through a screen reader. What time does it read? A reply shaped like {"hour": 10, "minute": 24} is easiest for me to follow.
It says {"hour": 3, "minute": 49}
